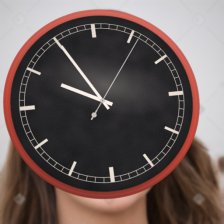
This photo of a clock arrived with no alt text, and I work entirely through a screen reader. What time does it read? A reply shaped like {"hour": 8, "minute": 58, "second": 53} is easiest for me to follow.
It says {"hour": 9, "minute": 55, "second": 6}
